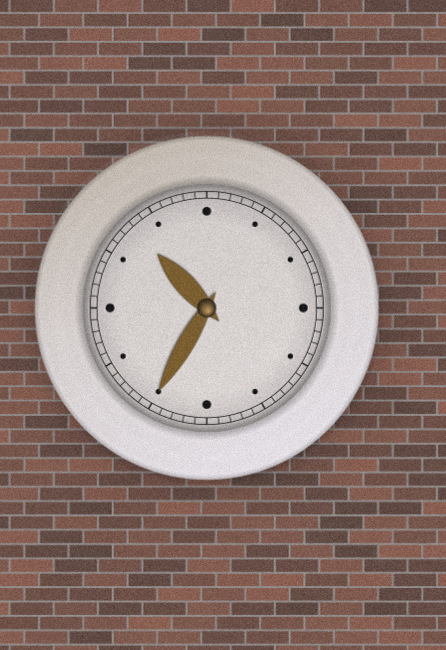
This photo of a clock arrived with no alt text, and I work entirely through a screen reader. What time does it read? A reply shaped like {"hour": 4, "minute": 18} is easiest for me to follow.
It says {"hour": 10, "minute": 35}
